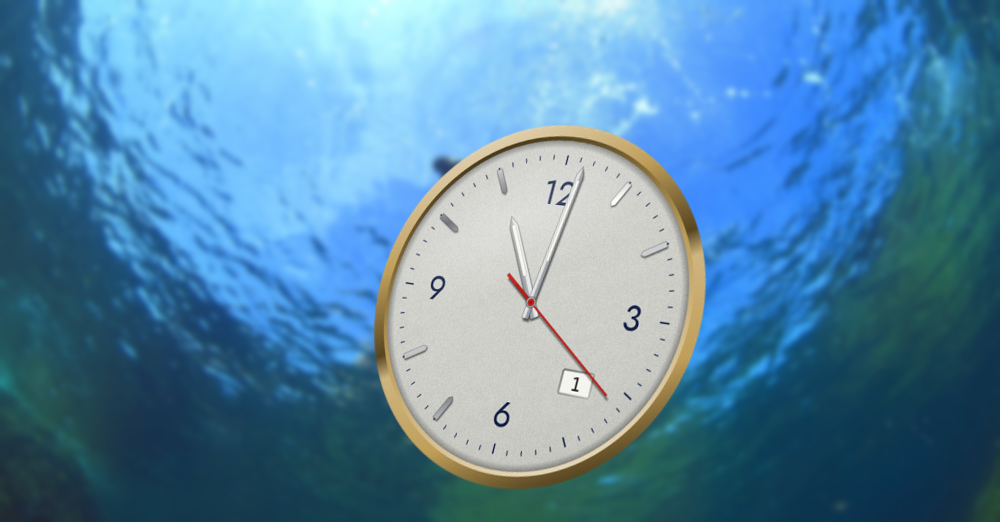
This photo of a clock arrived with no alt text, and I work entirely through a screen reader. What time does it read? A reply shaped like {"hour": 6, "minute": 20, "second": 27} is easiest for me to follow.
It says {"hour": 11, "minute": 1, "second": 21}
